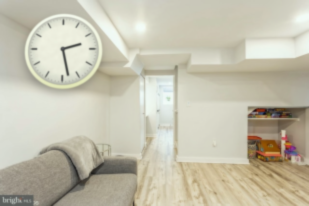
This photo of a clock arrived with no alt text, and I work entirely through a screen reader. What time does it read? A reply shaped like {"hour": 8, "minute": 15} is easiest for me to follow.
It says {"hour": 2, "minute": 28}
